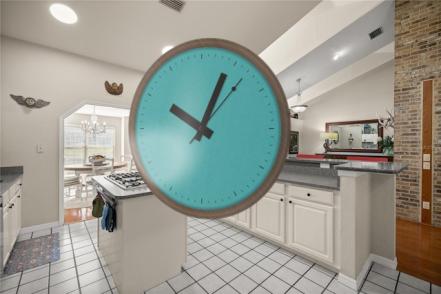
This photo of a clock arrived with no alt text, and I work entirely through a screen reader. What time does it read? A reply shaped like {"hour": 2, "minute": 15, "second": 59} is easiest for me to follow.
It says {"hour": 10, "minute": 4, "second": 7}
